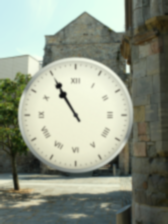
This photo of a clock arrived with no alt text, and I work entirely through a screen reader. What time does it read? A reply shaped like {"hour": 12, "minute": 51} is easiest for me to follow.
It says {"hour": 10, "minute": 55}
